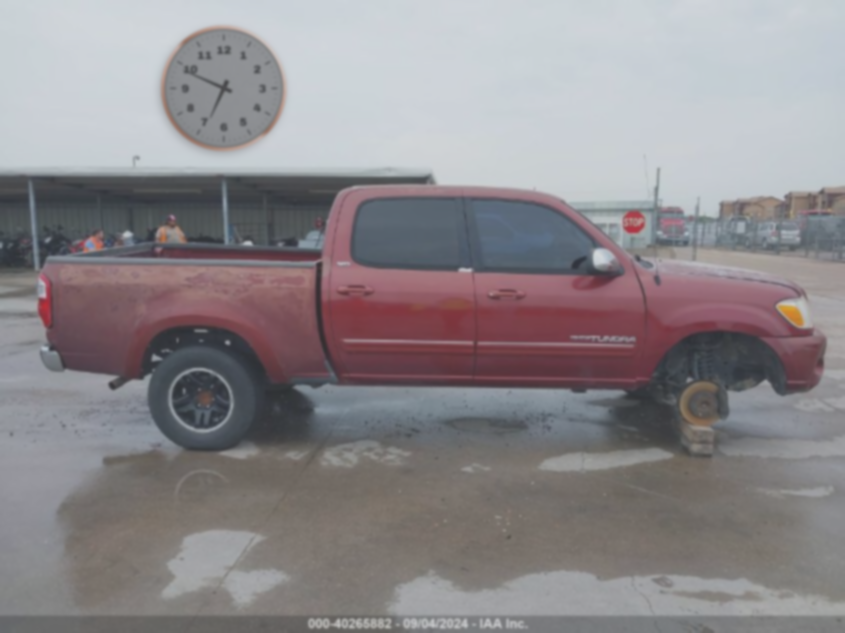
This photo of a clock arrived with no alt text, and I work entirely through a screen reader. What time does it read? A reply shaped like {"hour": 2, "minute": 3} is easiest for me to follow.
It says {"hour": 6, "minute": 49}
